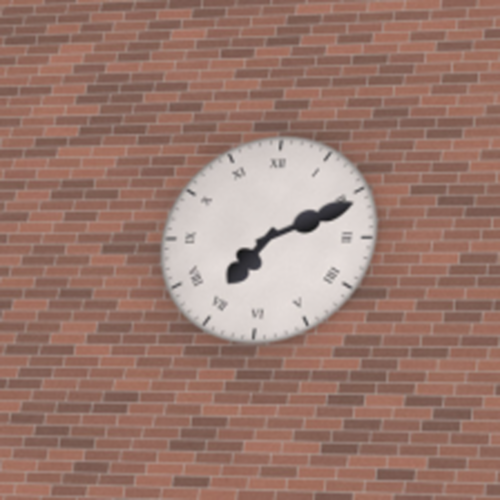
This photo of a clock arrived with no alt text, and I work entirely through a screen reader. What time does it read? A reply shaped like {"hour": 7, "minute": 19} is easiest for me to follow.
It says {"hour": 7, "minute": 11}
